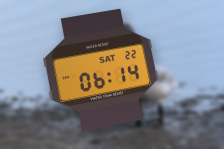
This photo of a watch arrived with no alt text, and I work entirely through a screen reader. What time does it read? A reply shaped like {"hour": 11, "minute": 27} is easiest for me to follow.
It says {"hour": 6, "minute": 14}
